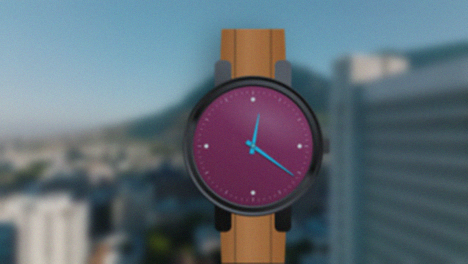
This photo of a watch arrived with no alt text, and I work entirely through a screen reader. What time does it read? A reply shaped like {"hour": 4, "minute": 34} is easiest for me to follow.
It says {"hour": 12, "minute": 21}
